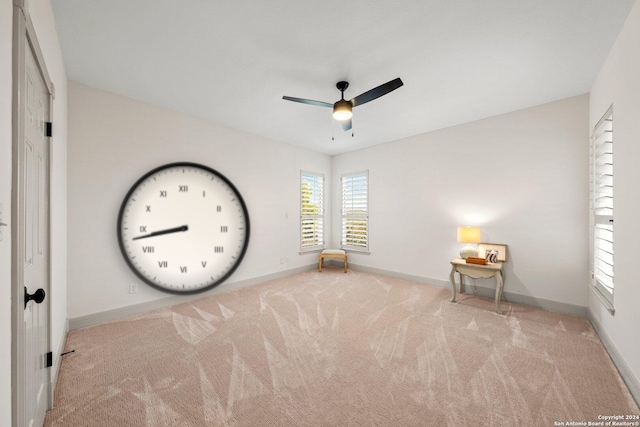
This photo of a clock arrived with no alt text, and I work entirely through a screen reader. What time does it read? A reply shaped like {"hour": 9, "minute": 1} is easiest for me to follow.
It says {"hour": 8, "minute": 43}
